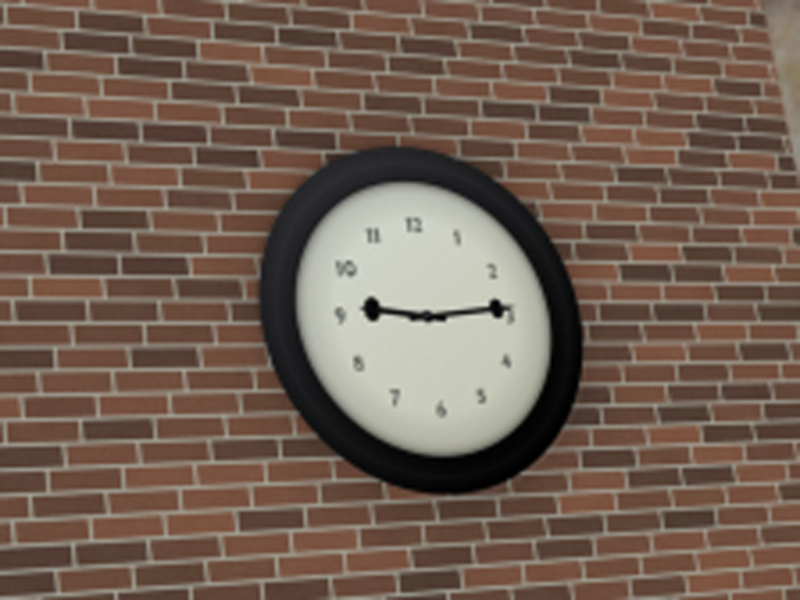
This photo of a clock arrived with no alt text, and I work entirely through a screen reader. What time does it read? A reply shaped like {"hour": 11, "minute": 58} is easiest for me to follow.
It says {"hour": 9, "minute": 14}
